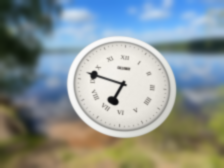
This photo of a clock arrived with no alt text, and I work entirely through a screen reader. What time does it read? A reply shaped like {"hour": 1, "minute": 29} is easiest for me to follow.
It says {"hour": 6, "minute": 47}
